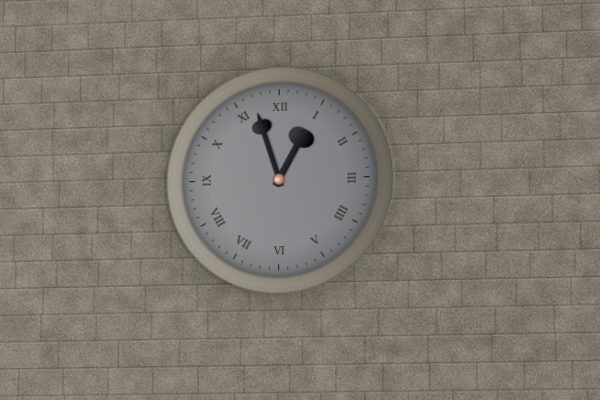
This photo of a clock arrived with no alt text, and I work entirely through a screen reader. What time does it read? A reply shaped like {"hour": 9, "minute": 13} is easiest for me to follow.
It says {"hour": 12, "minute": 57}
